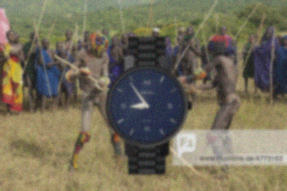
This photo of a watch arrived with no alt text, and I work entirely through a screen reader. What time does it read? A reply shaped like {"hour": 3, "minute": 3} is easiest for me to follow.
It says {"hour": 8, "minute": 54}
